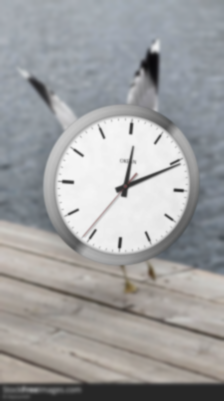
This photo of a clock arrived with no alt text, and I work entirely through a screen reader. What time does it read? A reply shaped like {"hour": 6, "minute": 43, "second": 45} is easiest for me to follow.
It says {"hour": 12, "minute": 10, "second": 36}
